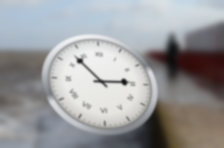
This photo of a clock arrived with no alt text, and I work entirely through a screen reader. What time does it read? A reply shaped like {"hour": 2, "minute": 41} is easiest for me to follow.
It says {"hour": 2, "minute": 53}
